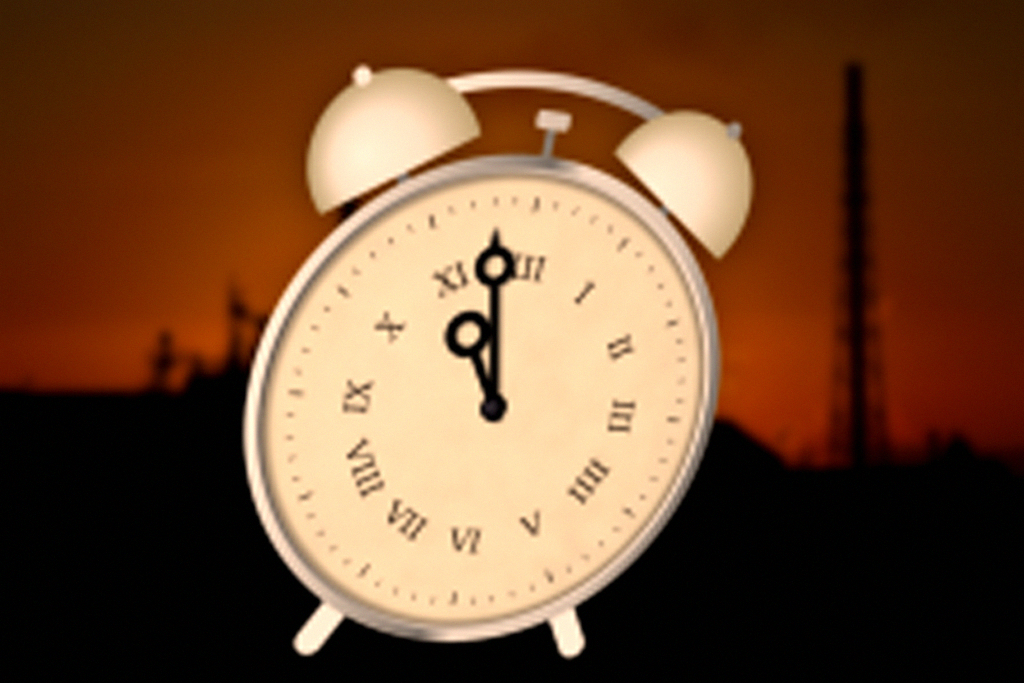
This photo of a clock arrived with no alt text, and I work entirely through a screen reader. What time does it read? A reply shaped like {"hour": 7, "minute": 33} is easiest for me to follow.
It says {"hour": 10, "minute": 58}
